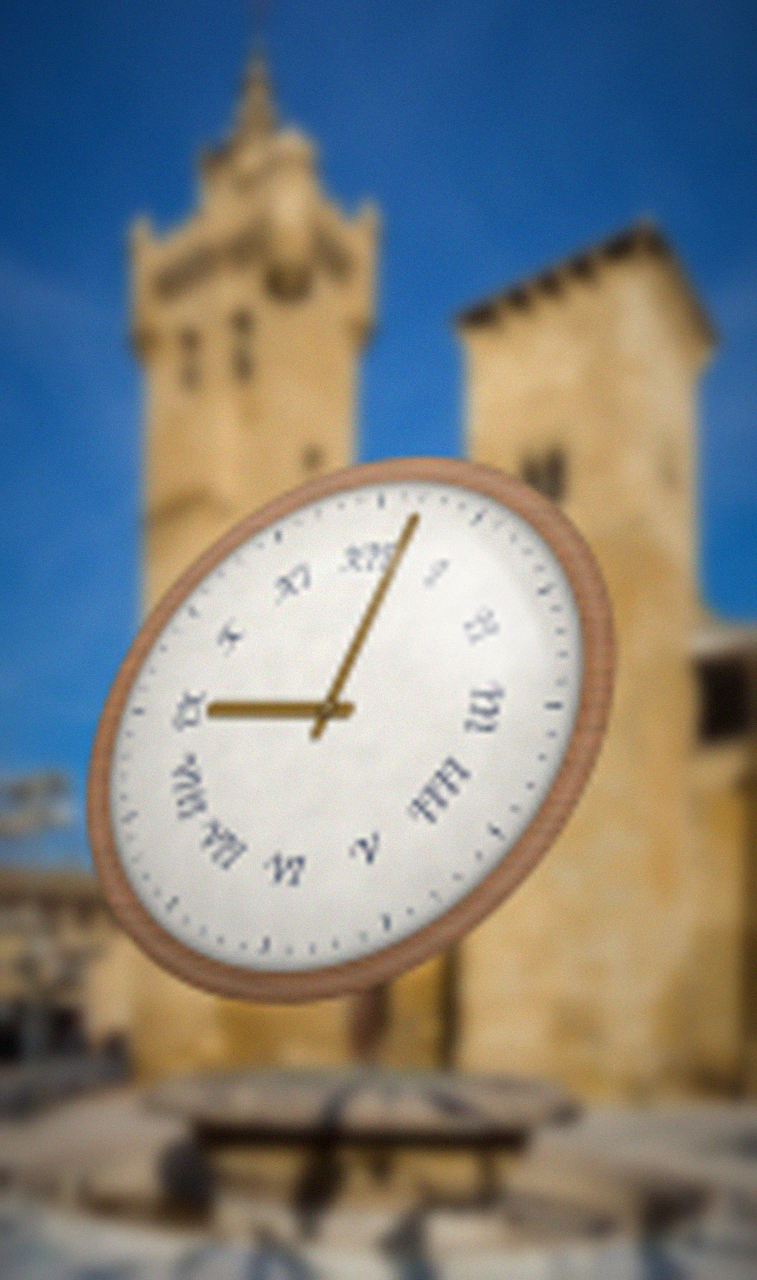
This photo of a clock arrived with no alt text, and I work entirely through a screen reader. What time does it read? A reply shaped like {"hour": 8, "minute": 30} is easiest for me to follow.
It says {"hour": 9, "minute": 2}
